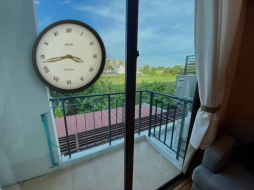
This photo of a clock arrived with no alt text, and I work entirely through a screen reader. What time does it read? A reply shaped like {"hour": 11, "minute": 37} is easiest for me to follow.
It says {"hour": 3, "minute": 43}
